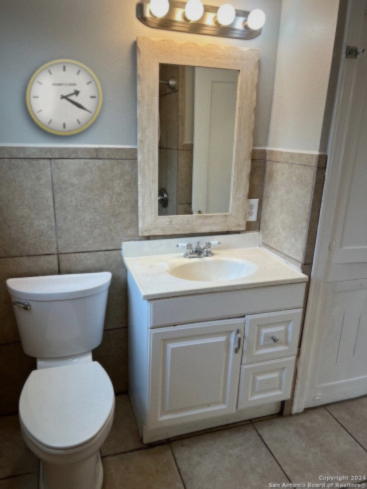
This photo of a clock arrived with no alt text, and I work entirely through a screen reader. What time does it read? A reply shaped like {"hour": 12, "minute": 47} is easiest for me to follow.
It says {"hour": 2, "minute": 20}
